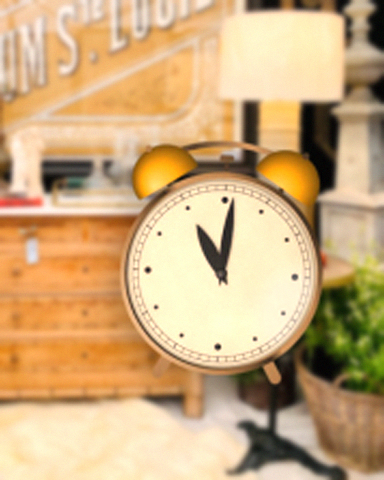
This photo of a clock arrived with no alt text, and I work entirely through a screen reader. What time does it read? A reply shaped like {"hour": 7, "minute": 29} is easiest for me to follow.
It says {"hour": 11, "minute": 1}
